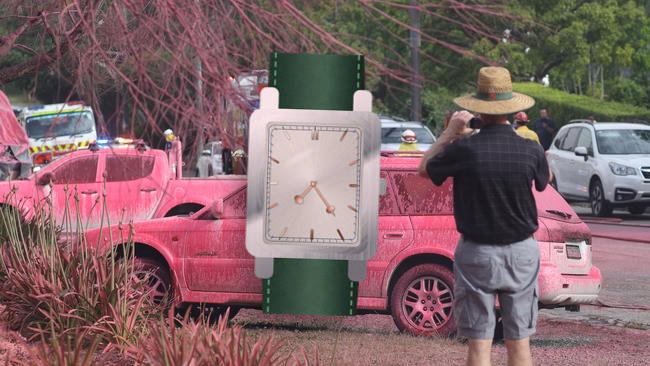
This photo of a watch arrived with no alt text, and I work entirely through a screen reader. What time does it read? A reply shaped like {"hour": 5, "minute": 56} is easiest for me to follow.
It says {"hour": 7, "minute": 24}
